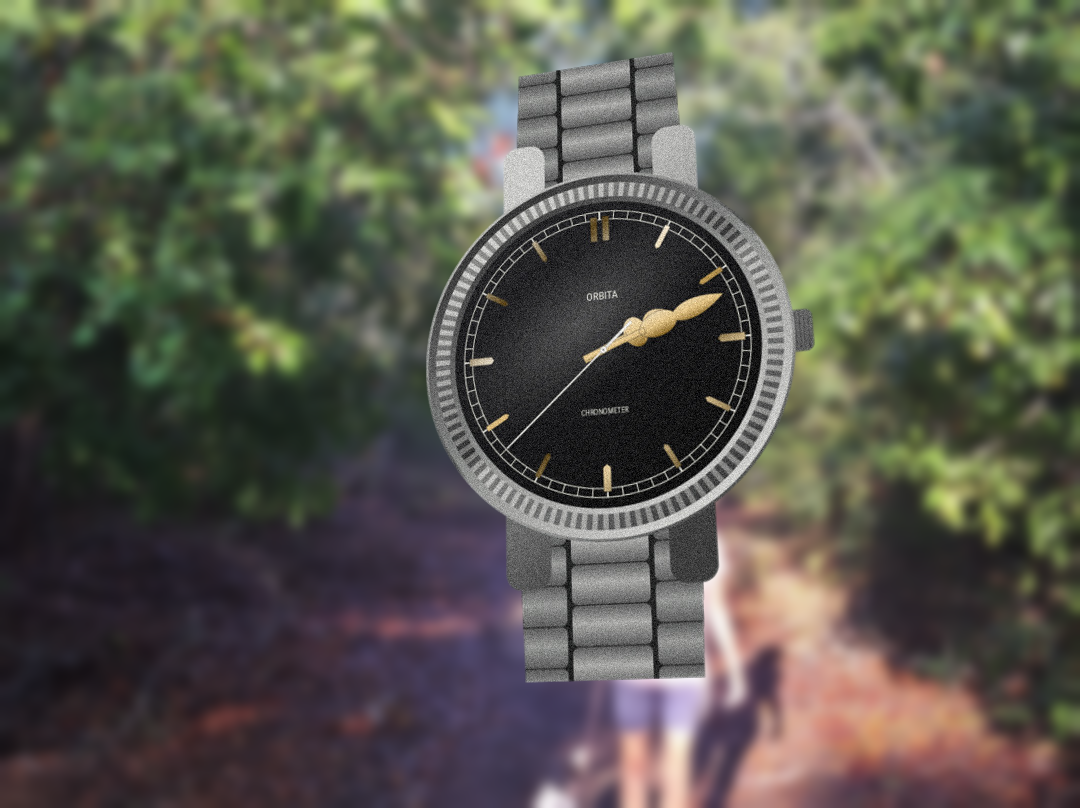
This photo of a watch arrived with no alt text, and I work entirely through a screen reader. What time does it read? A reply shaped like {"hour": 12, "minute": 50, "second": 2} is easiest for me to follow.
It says {"hour": 2, "minute": 11, "second": 38}
